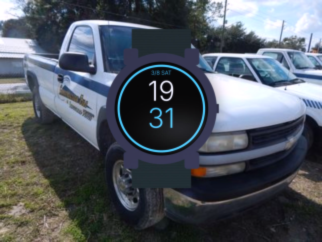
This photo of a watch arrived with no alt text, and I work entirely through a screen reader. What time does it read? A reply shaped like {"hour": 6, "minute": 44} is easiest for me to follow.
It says {"hour": 19, "minute": 31}
